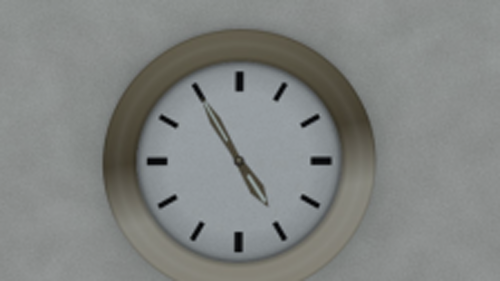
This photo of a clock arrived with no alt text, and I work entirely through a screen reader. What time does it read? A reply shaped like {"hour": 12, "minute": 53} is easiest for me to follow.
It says {"hour": 4, "minute": 55}
